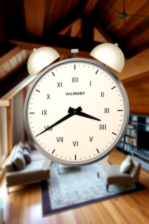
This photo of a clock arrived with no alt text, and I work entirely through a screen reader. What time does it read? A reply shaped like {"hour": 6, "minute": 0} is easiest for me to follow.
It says {"hour": 3, "minute": 40}
